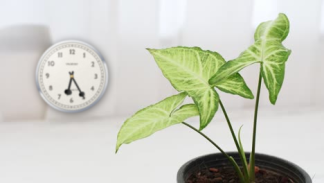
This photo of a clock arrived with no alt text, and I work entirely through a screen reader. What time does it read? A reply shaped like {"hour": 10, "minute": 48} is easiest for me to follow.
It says {"hour": 6, "minute": 25}
